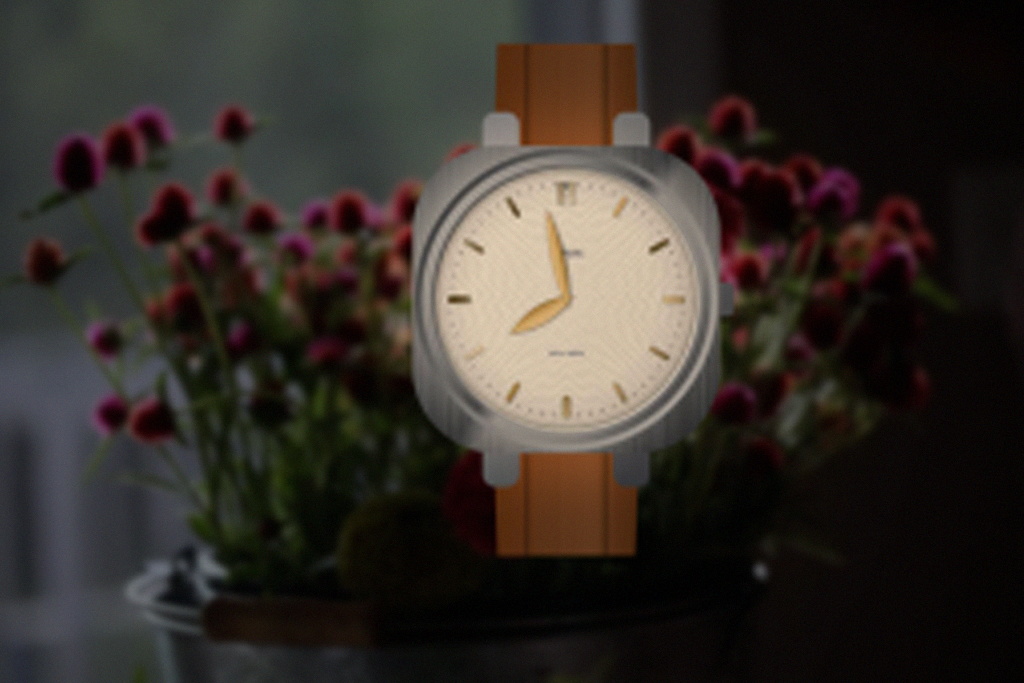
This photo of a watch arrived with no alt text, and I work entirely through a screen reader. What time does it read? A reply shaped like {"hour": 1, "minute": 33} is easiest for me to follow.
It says {"hour": 7, "minute": 58}
